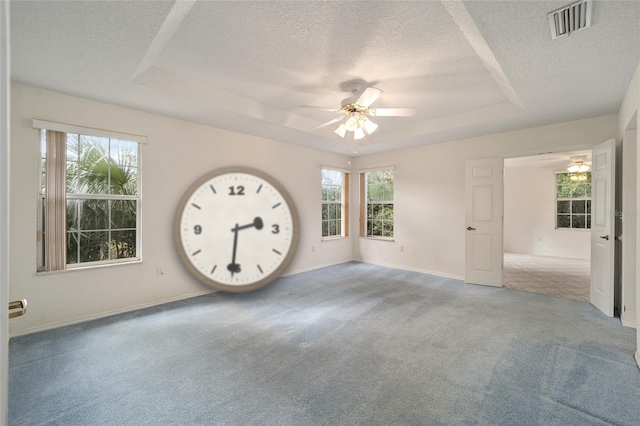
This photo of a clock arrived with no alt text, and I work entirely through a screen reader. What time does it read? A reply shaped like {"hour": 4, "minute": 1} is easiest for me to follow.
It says {"hour": 2, "minute": 31}
